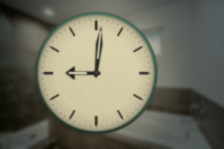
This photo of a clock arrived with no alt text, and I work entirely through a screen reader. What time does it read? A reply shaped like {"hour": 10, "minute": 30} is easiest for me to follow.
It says {"hour": 9, "minute": 1}
